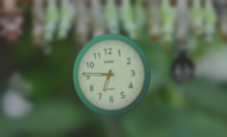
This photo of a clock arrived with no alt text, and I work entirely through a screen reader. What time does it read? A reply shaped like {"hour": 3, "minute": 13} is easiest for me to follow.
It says {"hour": 6, "minute": 46}
